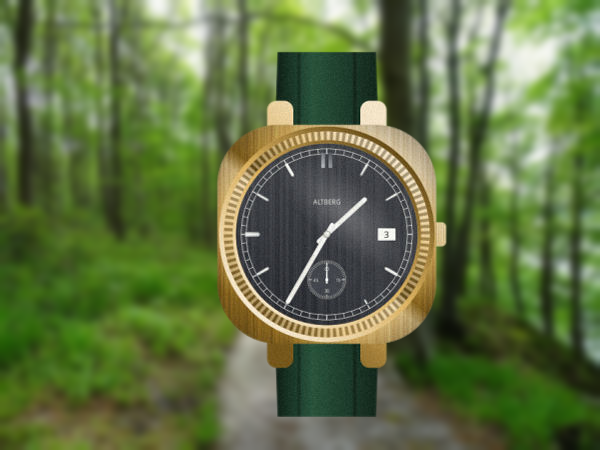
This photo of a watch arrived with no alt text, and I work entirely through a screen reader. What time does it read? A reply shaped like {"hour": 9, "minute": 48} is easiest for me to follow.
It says {"hour": 1, "minute": 35}
